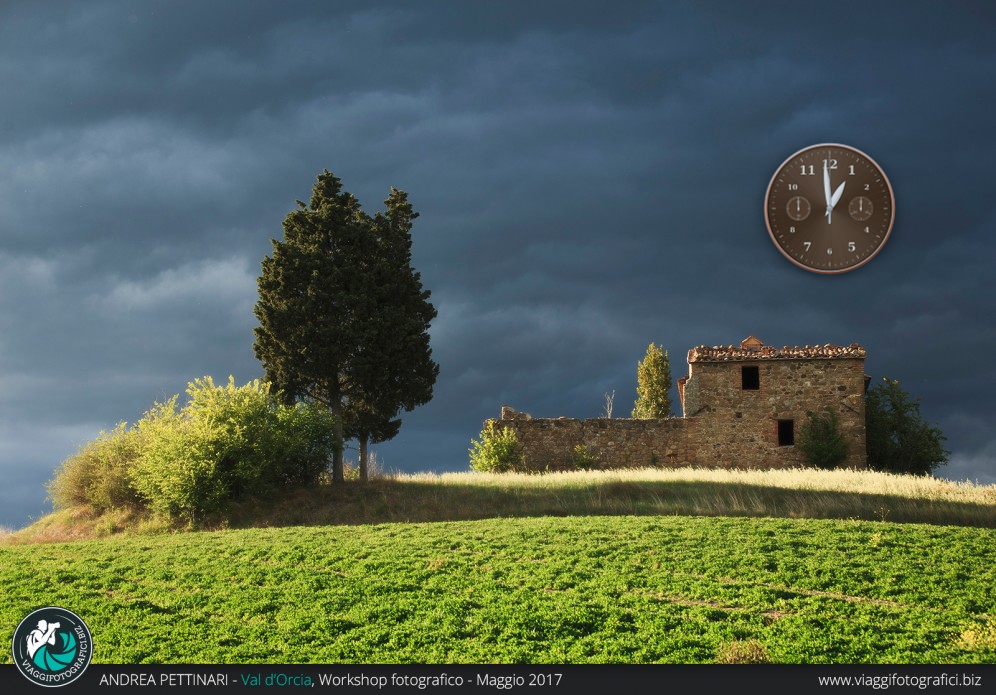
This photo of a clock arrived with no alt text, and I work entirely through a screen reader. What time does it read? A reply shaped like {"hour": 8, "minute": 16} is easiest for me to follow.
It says {"hour": 12, "minute": 59}
